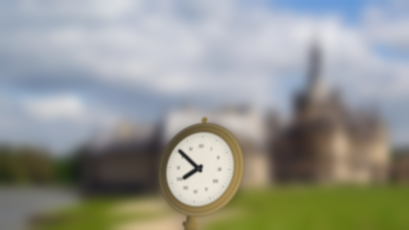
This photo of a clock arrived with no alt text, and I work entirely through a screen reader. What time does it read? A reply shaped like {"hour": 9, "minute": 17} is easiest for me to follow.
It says {"hour": 7, "minute": 51}
